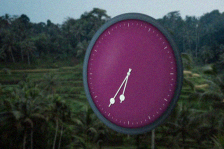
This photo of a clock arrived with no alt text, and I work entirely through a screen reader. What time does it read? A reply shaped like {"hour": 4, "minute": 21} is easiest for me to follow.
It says {"hour": 6, "minute": 36}
